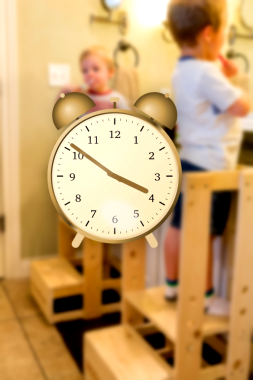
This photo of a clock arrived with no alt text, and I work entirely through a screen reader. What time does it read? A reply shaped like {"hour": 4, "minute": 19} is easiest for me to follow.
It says {"hour": 3, "minute": 51}
